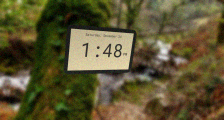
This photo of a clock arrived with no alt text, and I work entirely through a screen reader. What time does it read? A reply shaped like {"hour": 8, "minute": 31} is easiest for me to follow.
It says {"hour": 1, "minute": 48}
